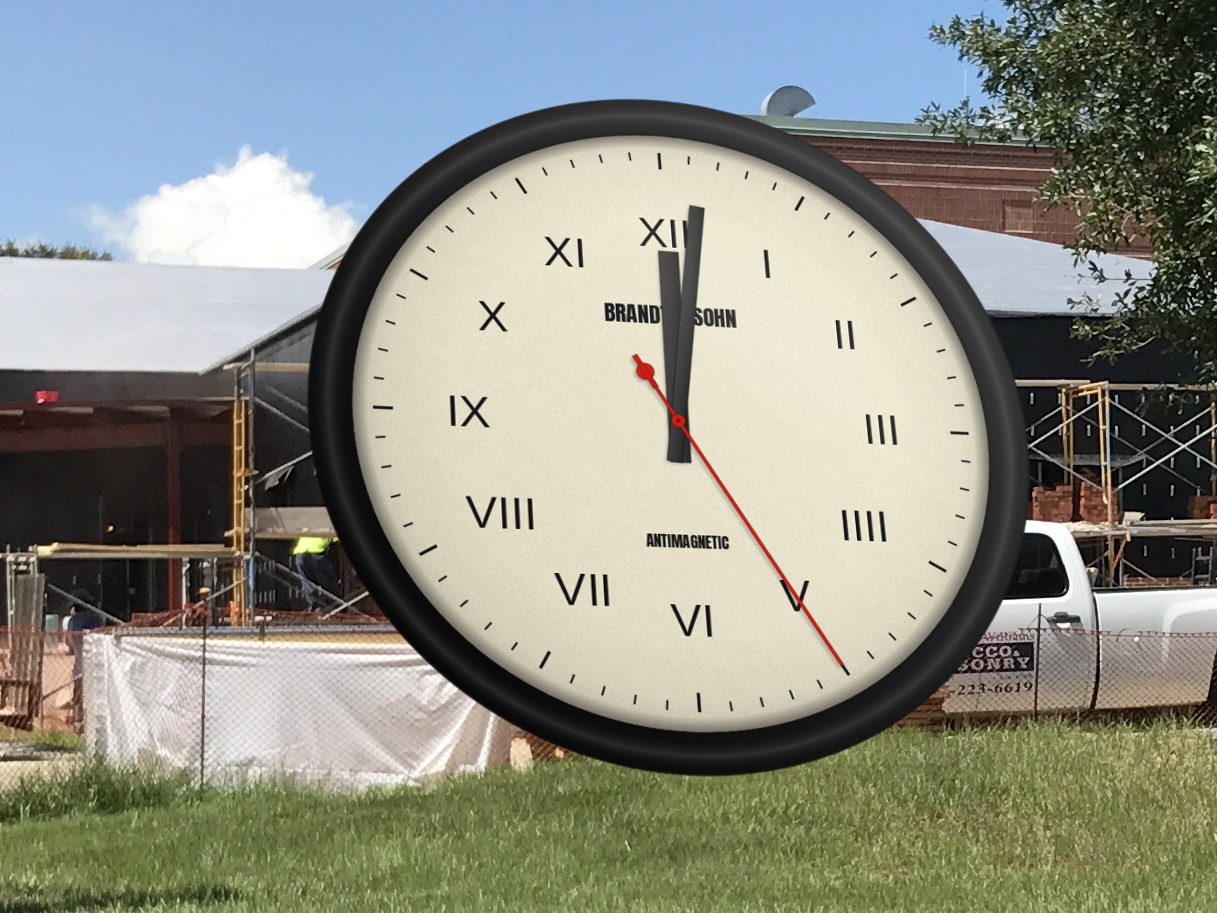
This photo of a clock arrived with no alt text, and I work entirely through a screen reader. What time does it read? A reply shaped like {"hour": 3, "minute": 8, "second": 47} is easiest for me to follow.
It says {"hour": 12, "minute": 1, "second": 25}
